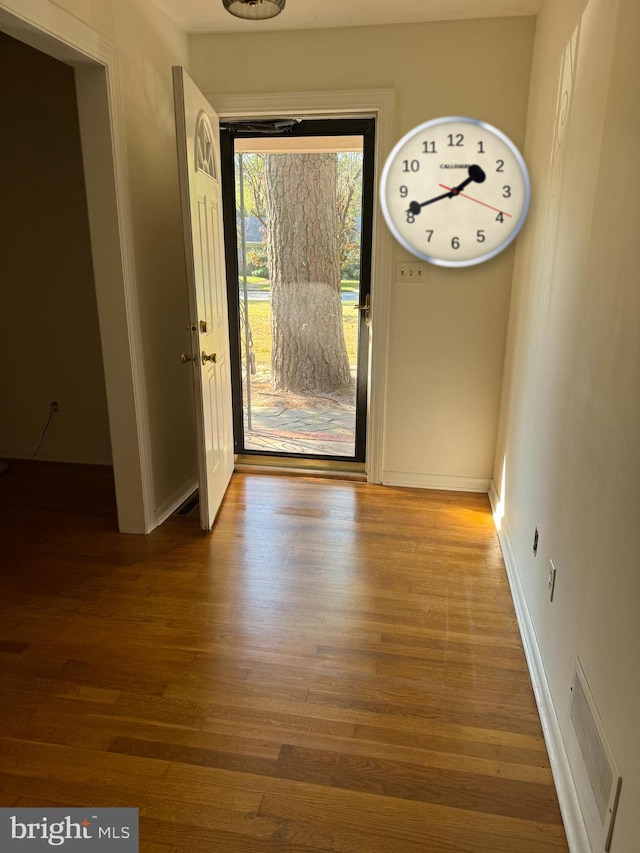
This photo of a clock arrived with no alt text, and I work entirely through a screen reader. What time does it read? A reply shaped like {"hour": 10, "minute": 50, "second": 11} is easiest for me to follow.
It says {"hour": 1, "minute": 41, "second": 19}
